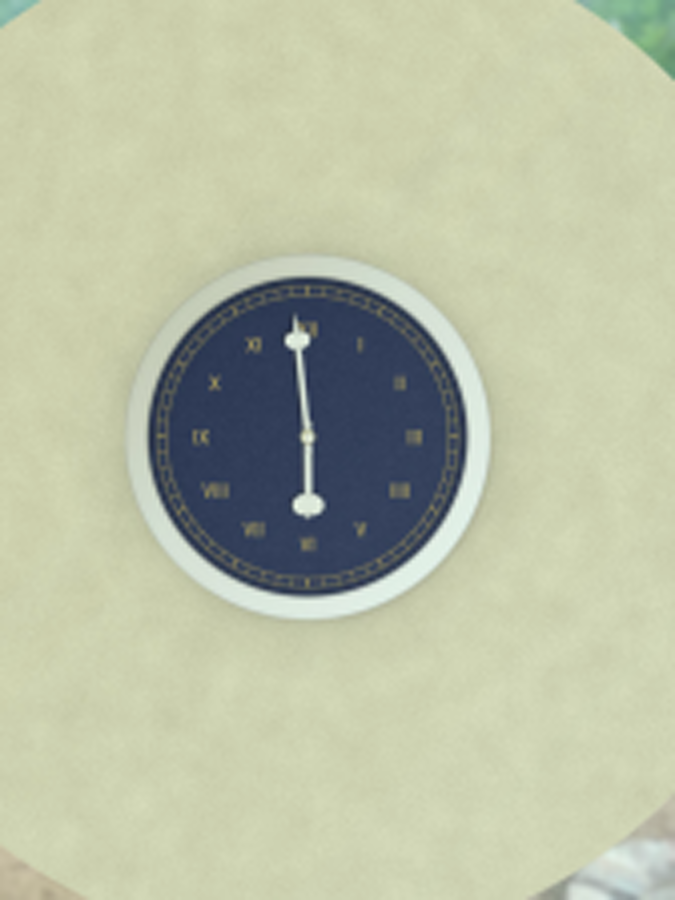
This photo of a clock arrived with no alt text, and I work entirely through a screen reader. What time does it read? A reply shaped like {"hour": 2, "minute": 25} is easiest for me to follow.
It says {"hour": 5, "minute": 59}
